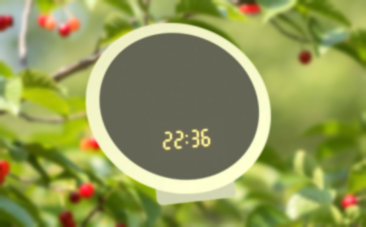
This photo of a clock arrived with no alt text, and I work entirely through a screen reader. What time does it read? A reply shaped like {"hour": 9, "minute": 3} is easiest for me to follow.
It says {"hour": 22, "minute": 36}
